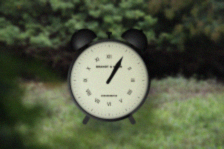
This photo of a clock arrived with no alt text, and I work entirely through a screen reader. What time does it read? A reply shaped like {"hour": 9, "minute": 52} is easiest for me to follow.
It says {"hour": 1, "minute": 5}
